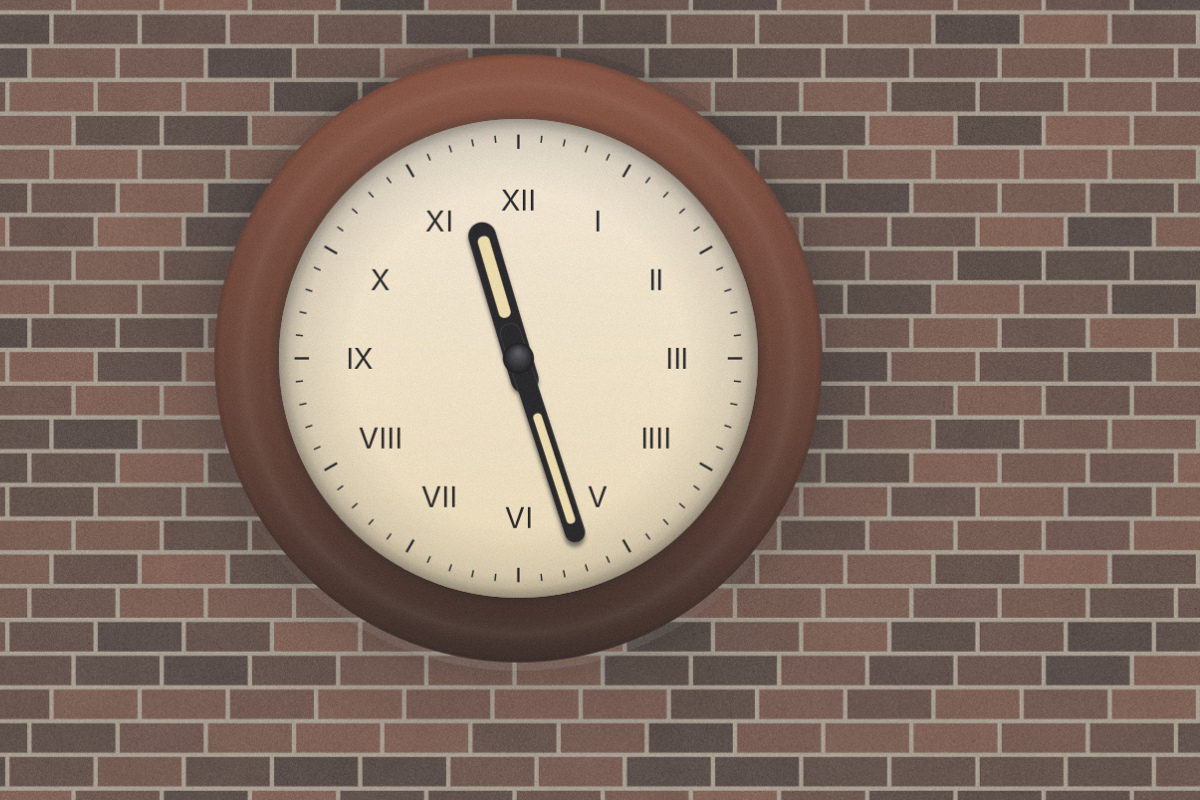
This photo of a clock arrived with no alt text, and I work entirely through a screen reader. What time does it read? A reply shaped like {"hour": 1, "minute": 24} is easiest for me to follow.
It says {"hour": 11, "minute": 27}
